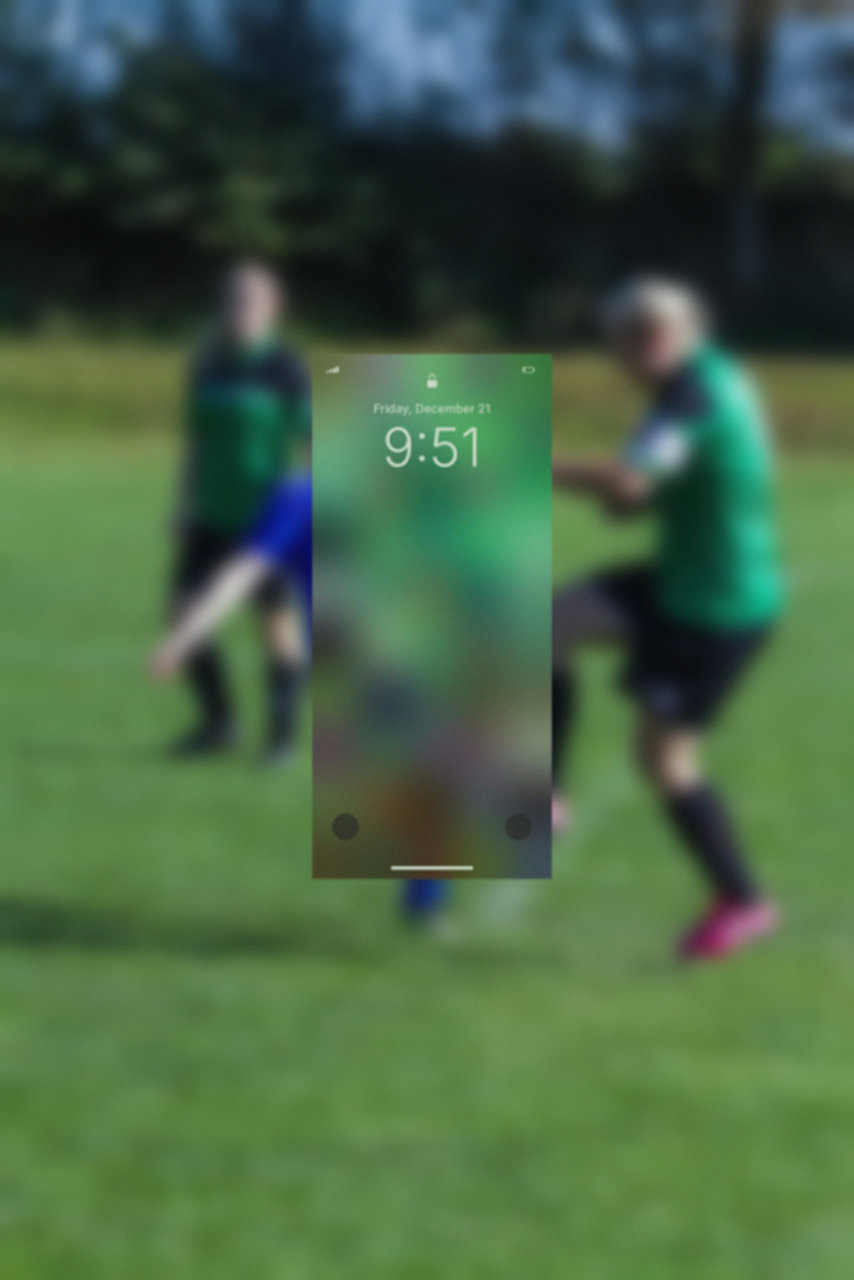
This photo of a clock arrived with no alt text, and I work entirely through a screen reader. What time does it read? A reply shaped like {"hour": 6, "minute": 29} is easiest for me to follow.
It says {"hour": 9, "minute": 51}
